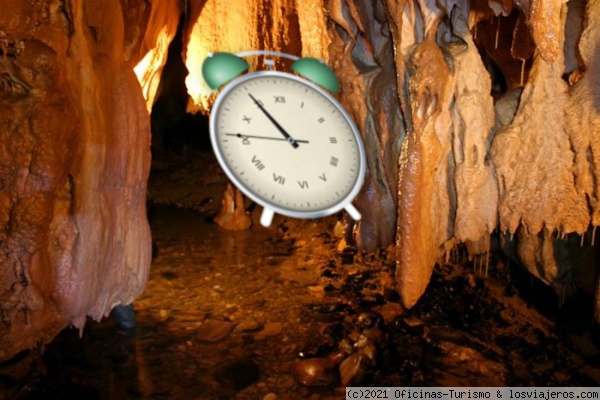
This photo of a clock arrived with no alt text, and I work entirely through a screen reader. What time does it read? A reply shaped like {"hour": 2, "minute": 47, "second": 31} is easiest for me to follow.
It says {"hour": 10, "minute": 54, "second": 46}
